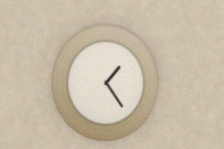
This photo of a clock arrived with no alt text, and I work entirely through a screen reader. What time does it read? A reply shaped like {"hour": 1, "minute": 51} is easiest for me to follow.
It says {"hour": 1, "minute": 24}
